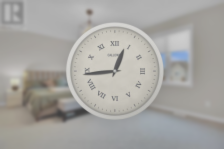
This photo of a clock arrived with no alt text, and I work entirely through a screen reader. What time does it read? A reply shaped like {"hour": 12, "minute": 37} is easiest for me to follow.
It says {"hour": 12, "minute": 44}
